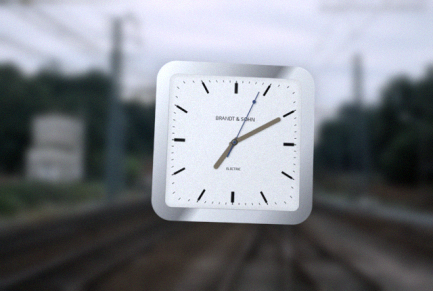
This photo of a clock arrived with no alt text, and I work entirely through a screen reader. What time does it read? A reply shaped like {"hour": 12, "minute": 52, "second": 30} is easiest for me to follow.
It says {"hour": 7, "minute": 10, "second": 4}
